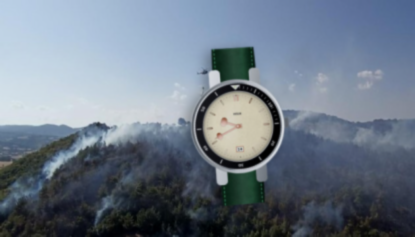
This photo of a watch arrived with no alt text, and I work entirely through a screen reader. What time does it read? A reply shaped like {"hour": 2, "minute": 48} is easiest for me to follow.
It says {"hour": 9, "minute": 41}
